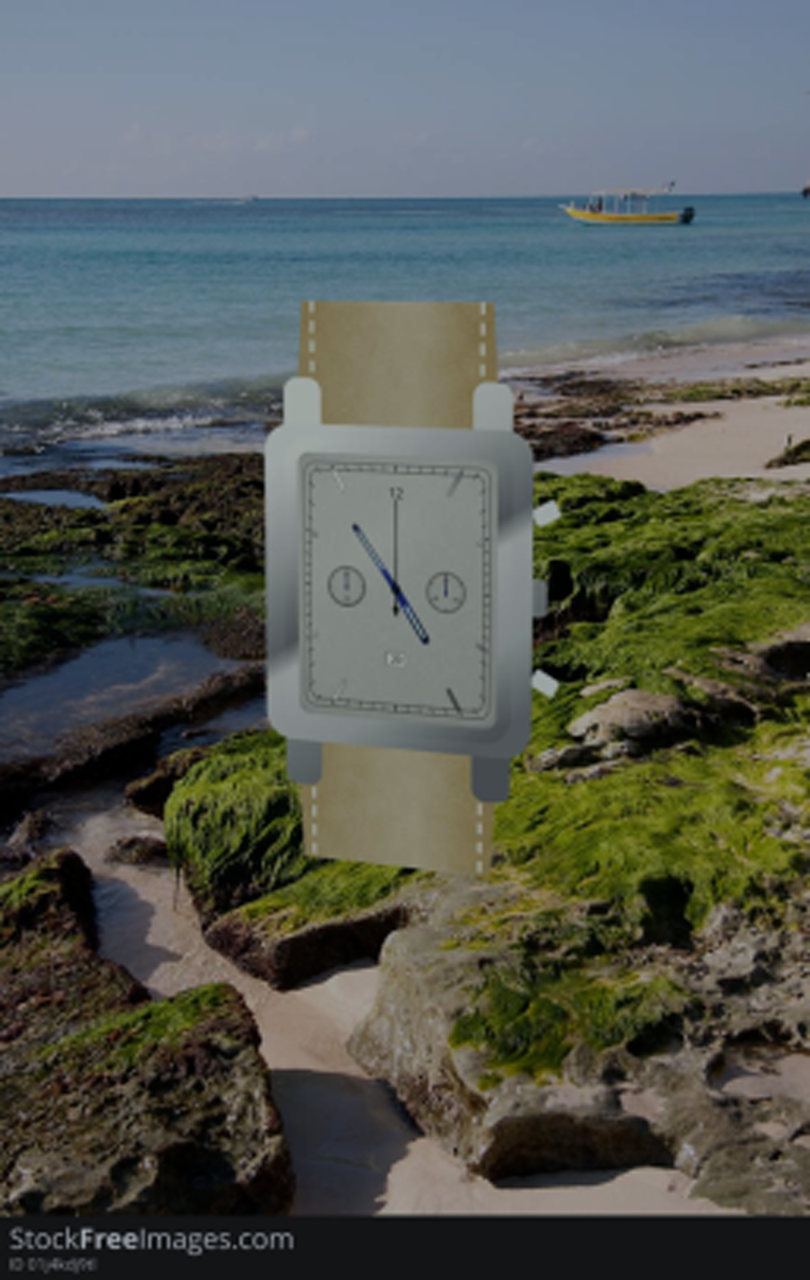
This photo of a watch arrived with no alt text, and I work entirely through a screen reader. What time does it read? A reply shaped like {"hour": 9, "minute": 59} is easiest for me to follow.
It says {"hour": 4, "minute": 54}
